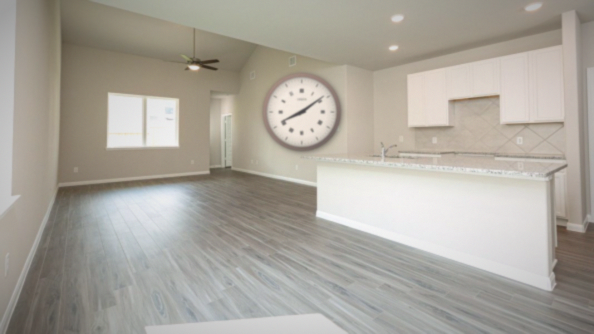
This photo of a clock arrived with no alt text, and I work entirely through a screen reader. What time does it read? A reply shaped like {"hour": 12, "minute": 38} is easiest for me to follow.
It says {"hour": 8, "minute": 9}
